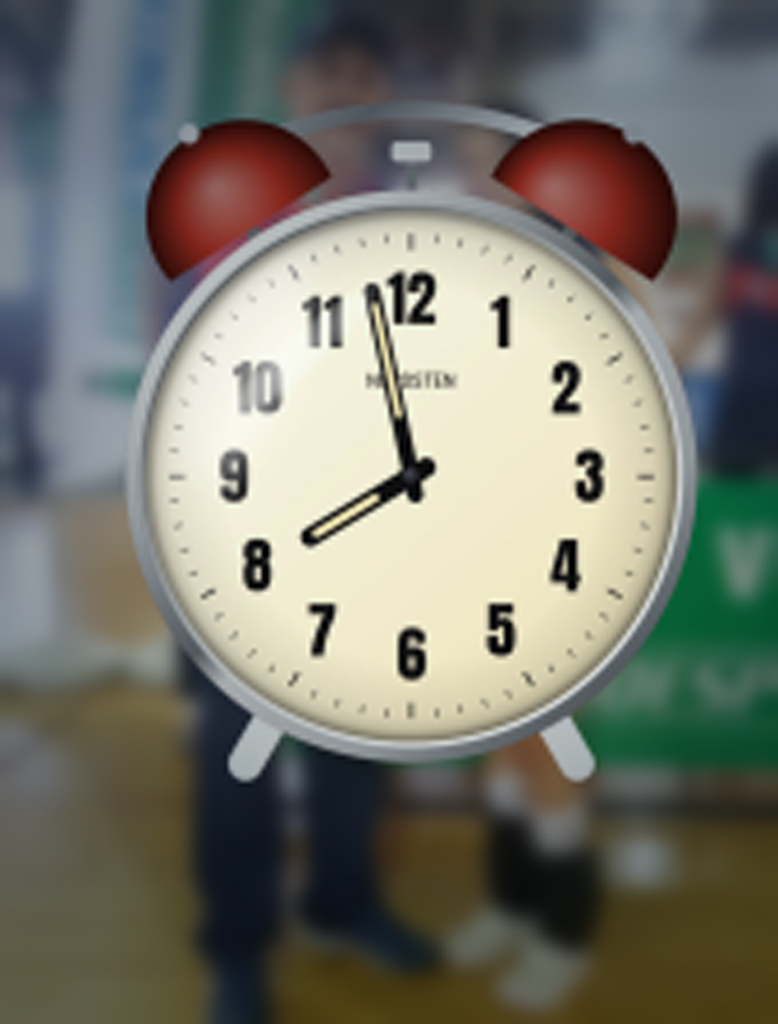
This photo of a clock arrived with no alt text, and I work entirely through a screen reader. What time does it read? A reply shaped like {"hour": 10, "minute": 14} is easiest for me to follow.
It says {"hour": 7, "minute": 58}
